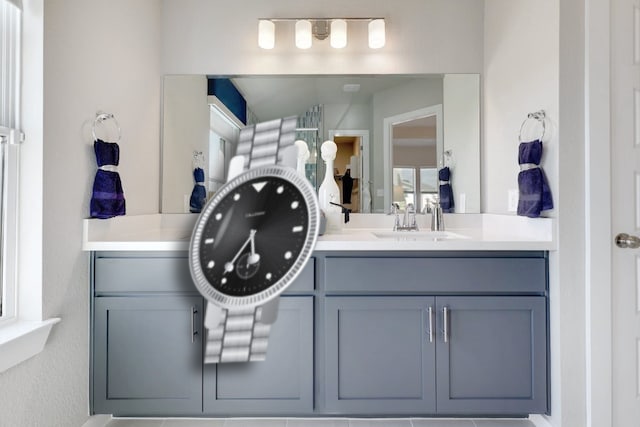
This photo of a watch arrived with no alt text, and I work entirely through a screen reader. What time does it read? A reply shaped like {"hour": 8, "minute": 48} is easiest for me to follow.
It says {"hour": 5, "minute": 36}
